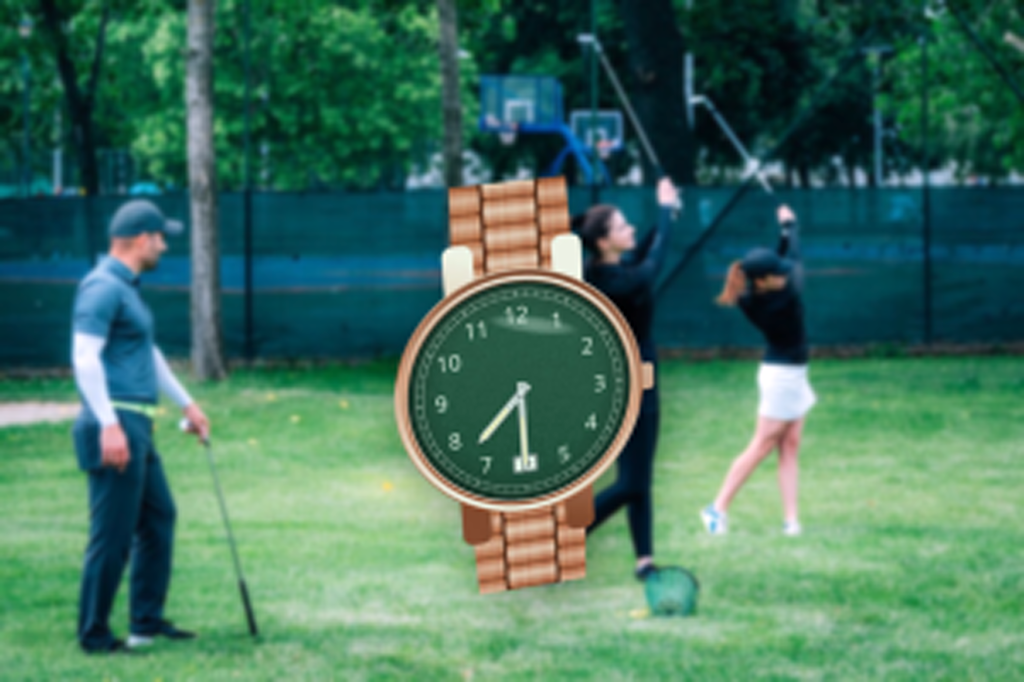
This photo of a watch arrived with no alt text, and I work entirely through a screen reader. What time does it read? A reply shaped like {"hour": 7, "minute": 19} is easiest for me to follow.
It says {"hour": 7, "minute": 30}
